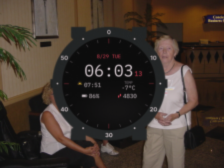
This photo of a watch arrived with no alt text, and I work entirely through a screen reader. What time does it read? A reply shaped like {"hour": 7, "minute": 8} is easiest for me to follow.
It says {"hour": 6, "minute": 3}
